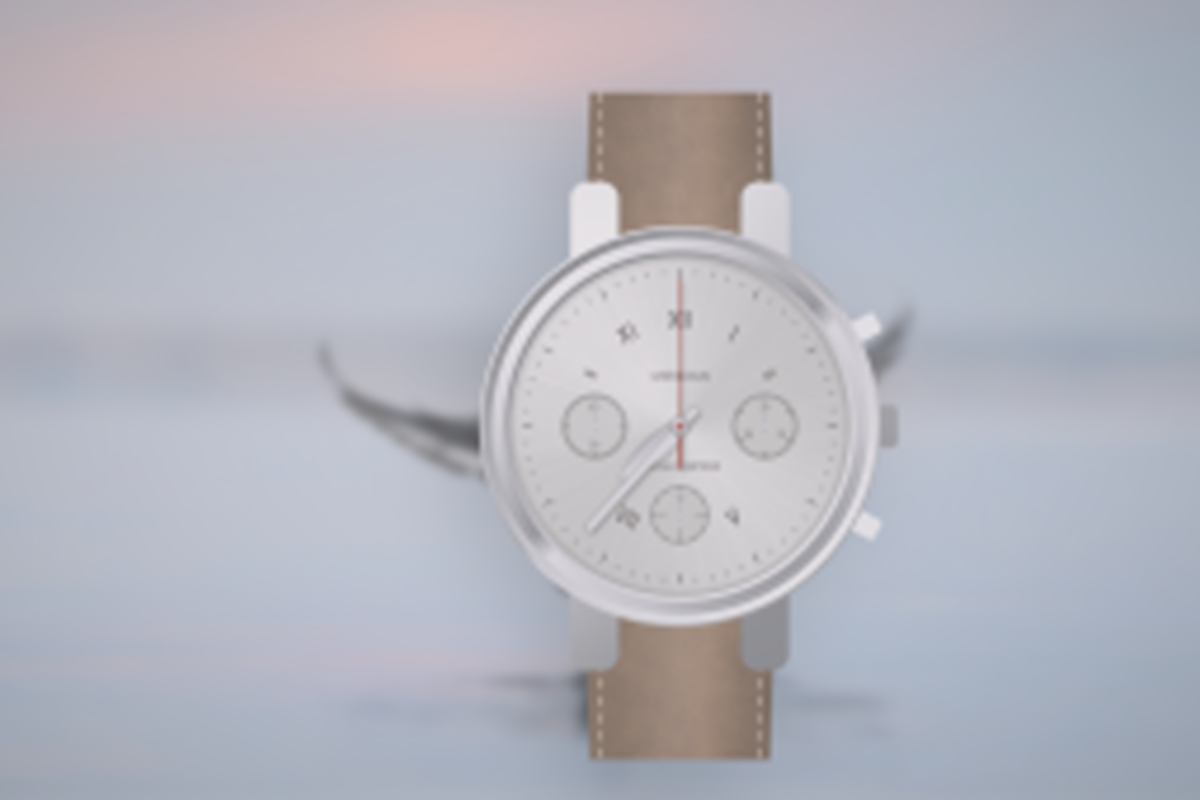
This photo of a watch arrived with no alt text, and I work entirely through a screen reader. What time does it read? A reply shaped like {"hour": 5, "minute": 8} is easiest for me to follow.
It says {"hour": 7, "minute": 37}
